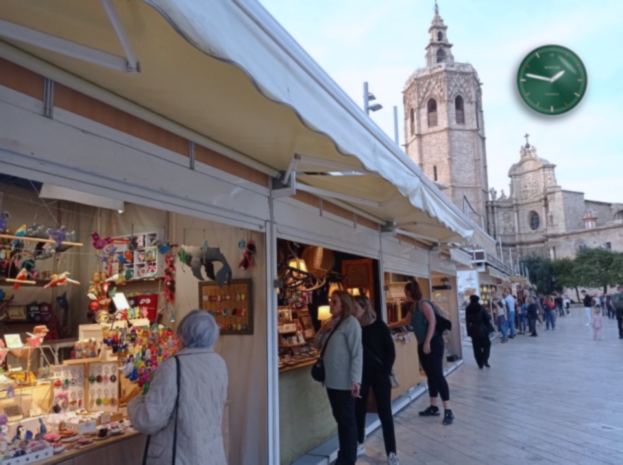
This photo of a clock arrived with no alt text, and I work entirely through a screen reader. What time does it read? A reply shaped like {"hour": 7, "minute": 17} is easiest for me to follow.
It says {"hour": 1, "minute": 47}
